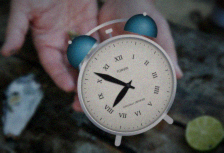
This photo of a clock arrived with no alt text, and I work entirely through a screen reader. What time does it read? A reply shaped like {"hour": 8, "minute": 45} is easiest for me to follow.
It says {"hour": 7, "minute": 52}
